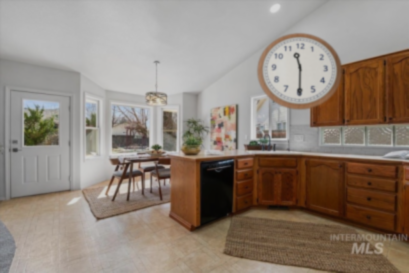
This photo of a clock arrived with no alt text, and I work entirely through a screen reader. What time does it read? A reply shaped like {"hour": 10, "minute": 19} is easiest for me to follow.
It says {"hour": 11, "minute": 30}
